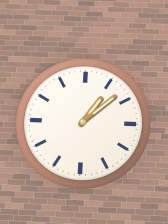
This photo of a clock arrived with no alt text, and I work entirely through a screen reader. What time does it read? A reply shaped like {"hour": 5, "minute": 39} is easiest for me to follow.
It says {"hour": 1, "minute": 8}
